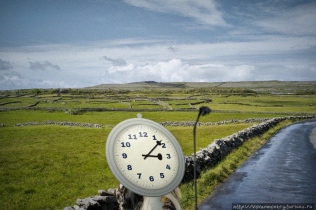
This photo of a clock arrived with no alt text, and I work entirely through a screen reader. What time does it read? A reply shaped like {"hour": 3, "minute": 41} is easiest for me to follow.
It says {"hour": 3, "minute": 8}
